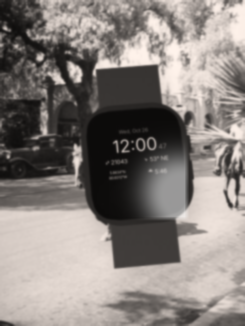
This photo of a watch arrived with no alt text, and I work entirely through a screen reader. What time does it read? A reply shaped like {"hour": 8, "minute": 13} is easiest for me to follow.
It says {"hour": 12, "minute": 0}
